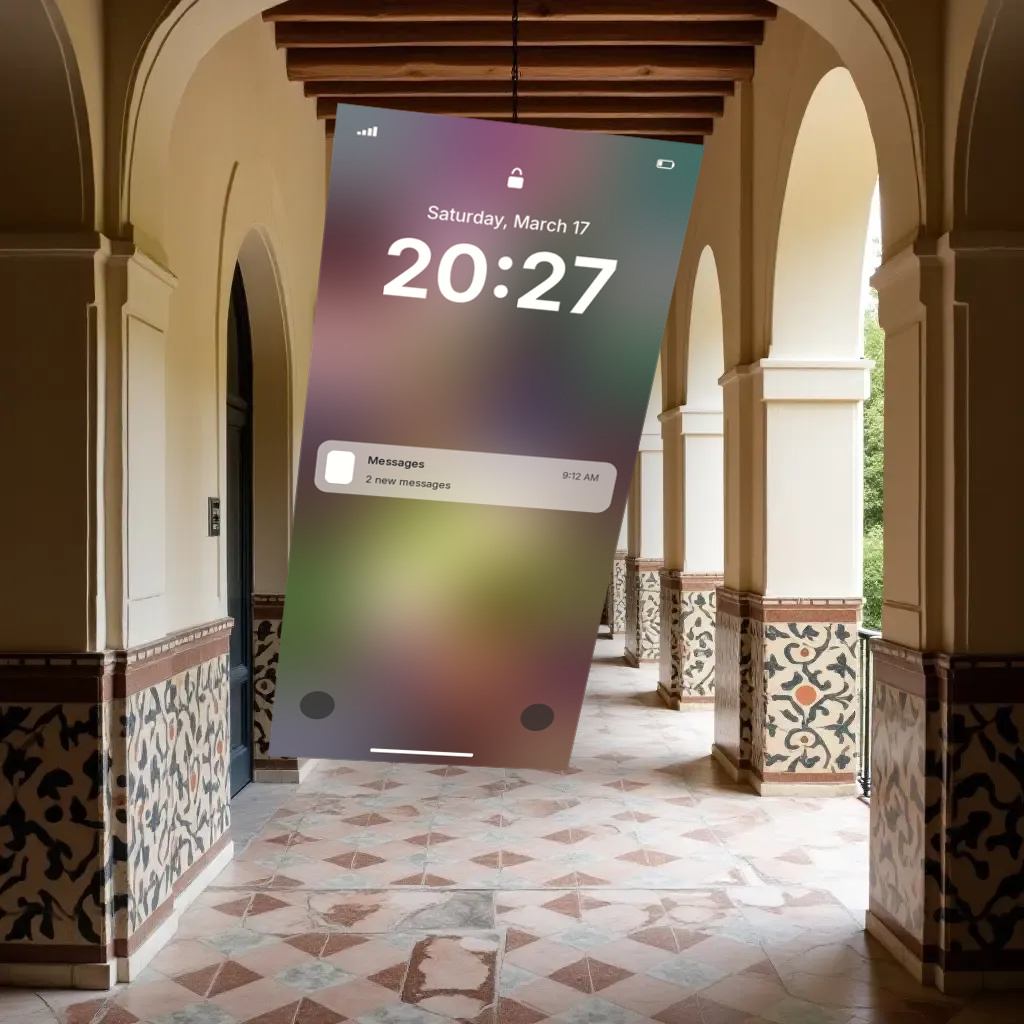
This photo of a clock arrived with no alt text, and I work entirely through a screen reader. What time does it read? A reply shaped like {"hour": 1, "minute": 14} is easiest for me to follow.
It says {"hour": 20, "minute": 27}
